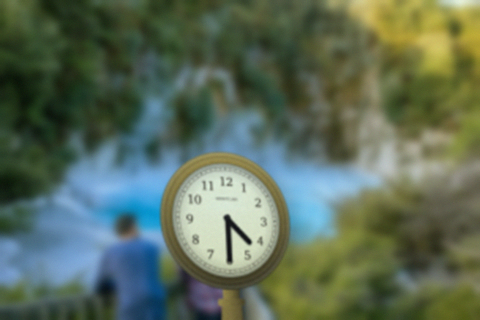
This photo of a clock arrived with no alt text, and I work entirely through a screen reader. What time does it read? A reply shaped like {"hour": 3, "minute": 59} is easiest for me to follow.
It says {"hour": 4, "minute": 30}
